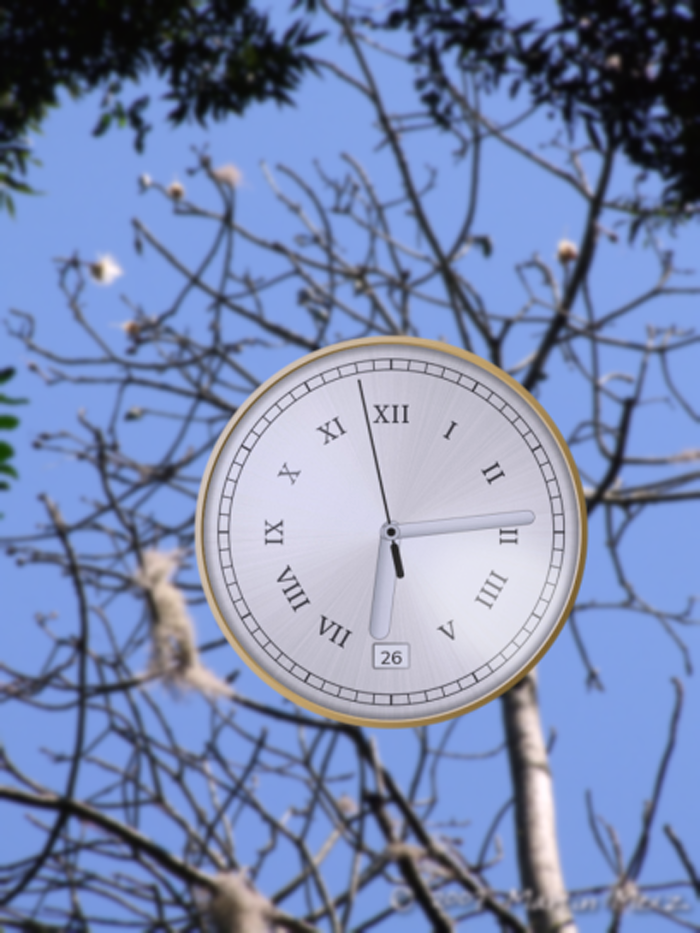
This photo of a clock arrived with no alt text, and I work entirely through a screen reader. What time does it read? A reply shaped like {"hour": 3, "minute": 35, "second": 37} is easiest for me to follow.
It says {"hour": 6, "minute": 13, "second": 58}
